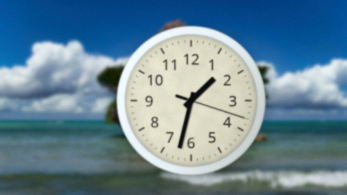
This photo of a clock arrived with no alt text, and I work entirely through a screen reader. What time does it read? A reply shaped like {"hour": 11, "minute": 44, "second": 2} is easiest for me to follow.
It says {"hour": 1, "minute": 32, "second": 18}
